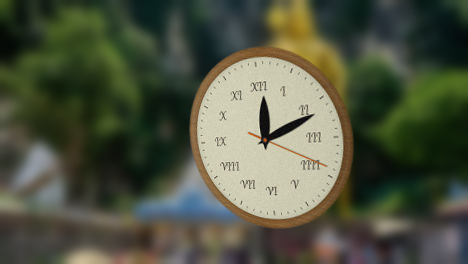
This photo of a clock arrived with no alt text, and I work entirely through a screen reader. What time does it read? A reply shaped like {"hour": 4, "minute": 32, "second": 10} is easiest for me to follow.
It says {"hour": 12, "minute": 11, "second": 19}
